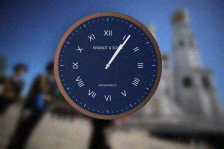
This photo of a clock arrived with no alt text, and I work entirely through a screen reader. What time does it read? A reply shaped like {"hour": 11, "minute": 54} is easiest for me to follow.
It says {"hour": 1, "minute": 6}
